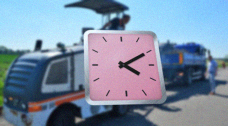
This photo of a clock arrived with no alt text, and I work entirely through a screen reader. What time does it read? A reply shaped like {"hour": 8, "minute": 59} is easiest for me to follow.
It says {"hour": 4, "minute": 10}
